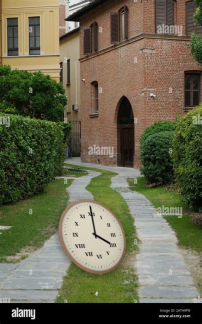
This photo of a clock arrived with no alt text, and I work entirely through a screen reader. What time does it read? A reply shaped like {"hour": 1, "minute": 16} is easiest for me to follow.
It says {"hour": 4, "minute": 0}
